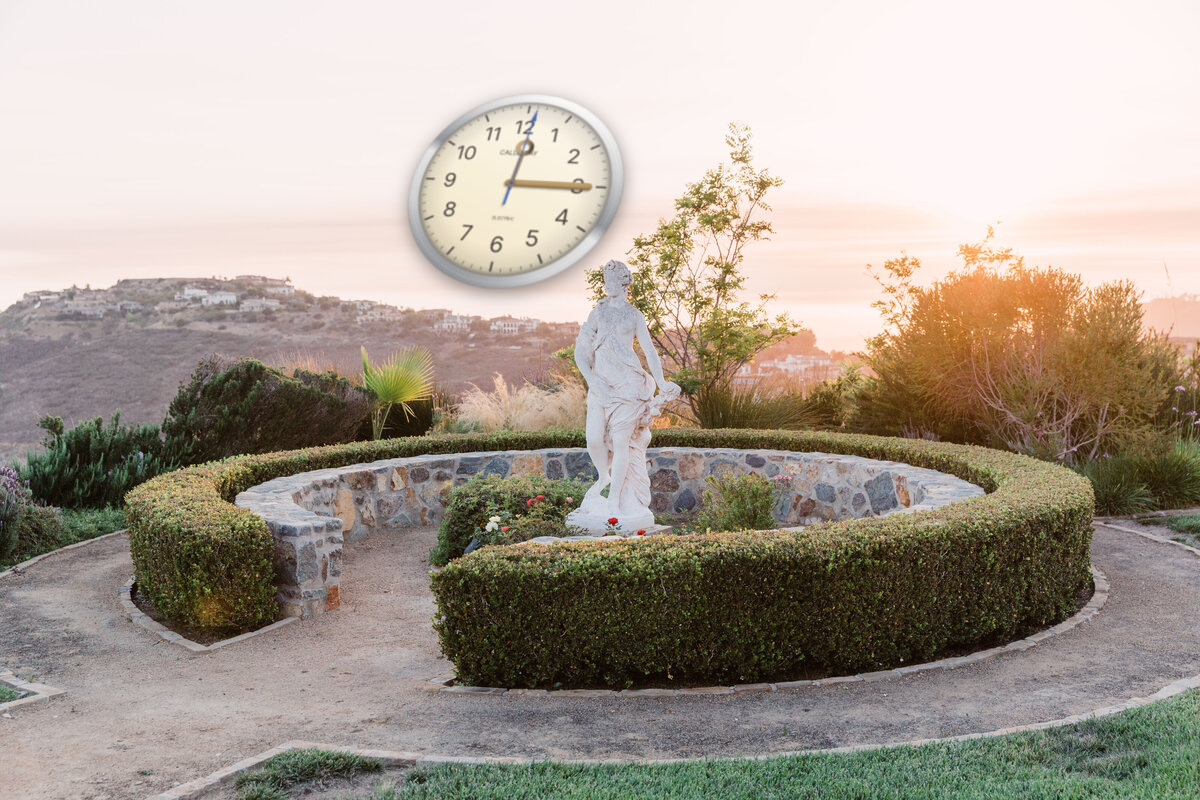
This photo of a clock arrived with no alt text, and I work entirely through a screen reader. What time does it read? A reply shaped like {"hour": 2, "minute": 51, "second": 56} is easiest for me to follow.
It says {"hour": 12, "minute": 15, "second": 1}
